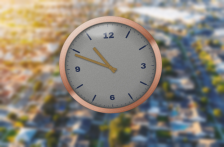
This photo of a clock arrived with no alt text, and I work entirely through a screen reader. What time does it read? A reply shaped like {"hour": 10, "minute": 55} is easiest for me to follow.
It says {"hour": 10, "minute": 49}
